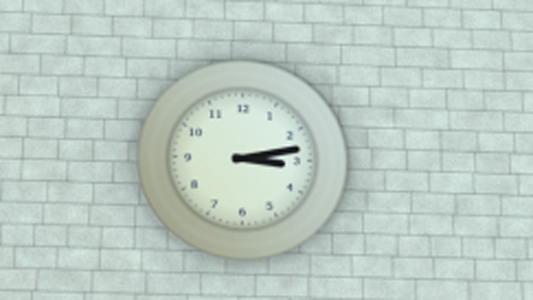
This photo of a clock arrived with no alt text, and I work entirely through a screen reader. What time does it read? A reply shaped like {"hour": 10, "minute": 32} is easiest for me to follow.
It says {"hour": 3, "minute": 13}
